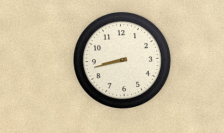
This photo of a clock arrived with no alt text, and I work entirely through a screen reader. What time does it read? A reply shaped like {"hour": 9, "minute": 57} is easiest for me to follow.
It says {"hour": 8, "minute": 43}
